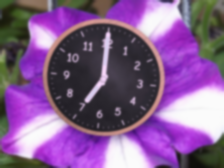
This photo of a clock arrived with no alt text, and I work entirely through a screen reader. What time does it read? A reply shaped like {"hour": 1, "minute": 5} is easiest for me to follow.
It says {"hour": 7, "minute": 0}
